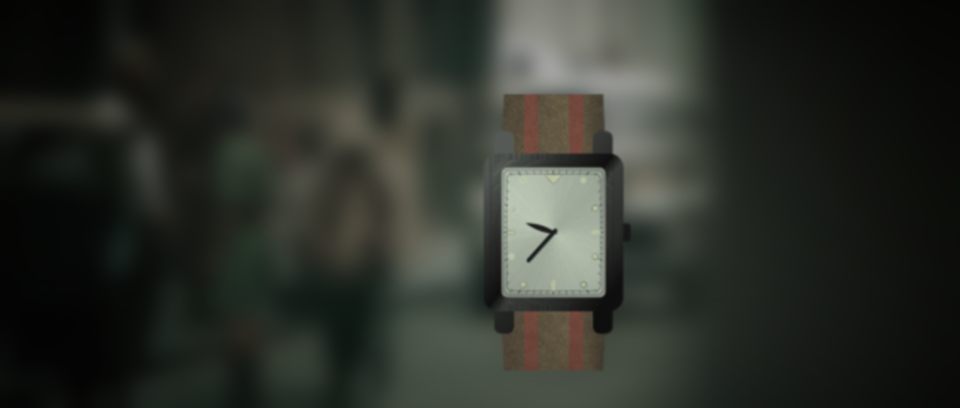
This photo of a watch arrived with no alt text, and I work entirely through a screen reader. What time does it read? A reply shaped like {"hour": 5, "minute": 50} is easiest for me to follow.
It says {"hour": 9, "minute": 37}
